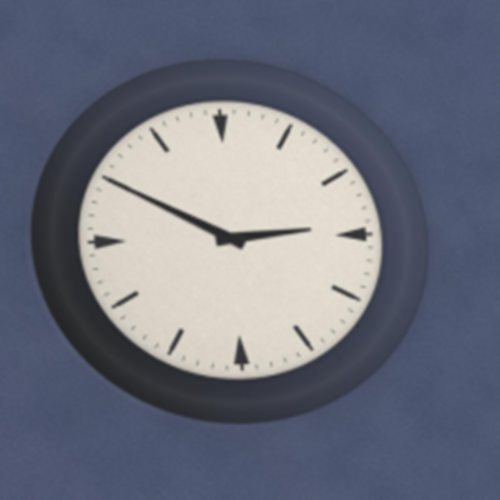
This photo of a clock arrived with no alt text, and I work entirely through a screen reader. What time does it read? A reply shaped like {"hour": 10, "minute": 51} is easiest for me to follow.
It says {"hour": 2, "minute": 50}
